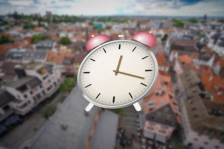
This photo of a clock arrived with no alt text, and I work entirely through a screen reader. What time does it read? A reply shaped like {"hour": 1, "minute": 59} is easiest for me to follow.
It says {"hour": 12, "minute": 18}
